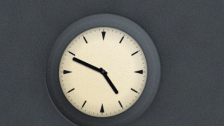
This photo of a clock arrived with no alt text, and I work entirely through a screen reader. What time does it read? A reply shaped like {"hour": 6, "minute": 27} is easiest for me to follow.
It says {"hour": 4, "minute": 49}
